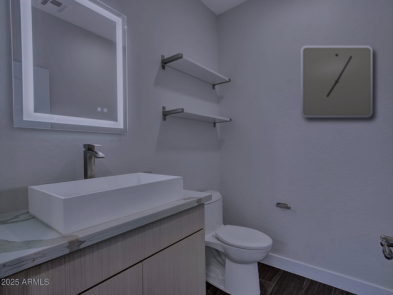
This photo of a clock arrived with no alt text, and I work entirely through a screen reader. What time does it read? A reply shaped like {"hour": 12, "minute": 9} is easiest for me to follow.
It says {"hour": 7, "minute": 5}
